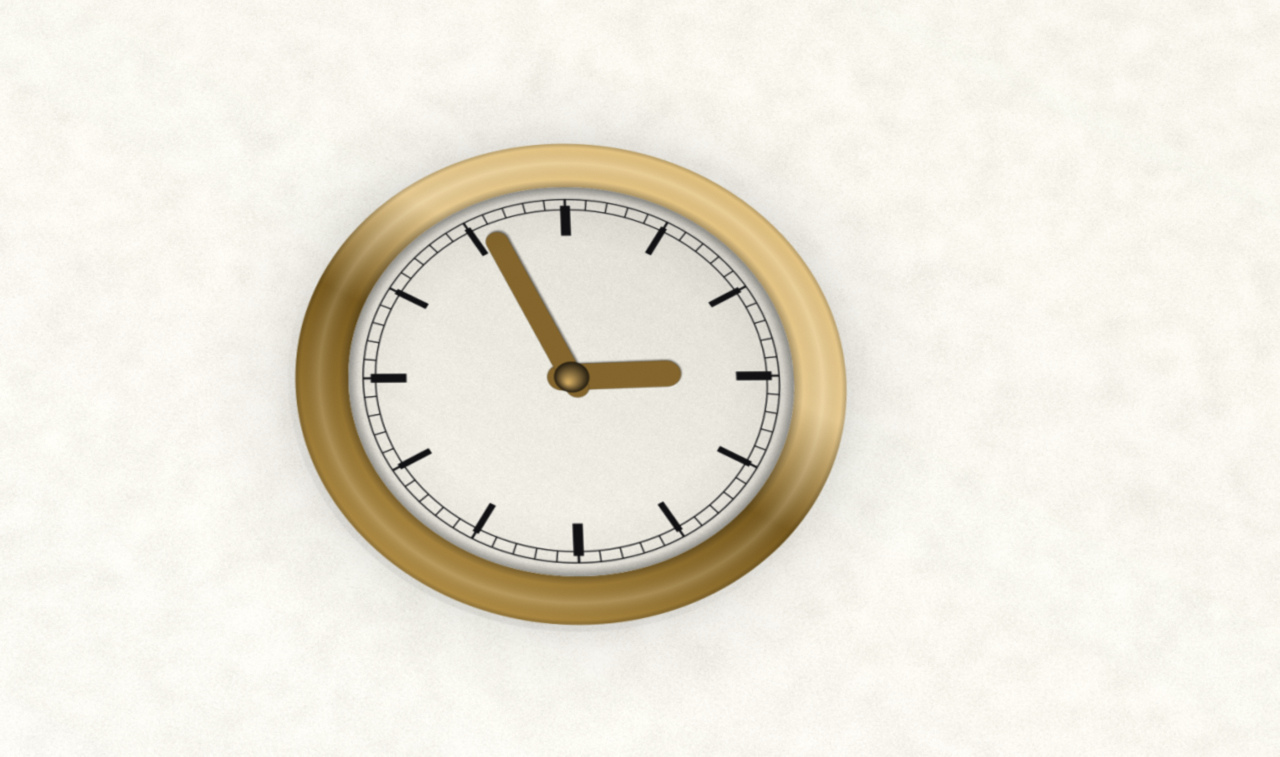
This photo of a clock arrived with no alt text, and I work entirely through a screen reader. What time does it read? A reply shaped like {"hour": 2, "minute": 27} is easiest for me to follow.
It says {"hour": 2, "minute": 56}
